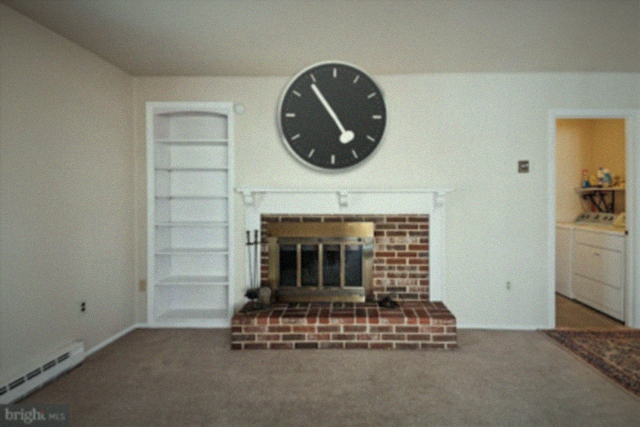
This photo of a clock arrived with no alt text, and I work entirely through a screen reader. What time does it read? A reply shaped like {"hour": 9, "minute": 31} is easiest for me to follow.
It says {"hour": 4, "minute": 54}
